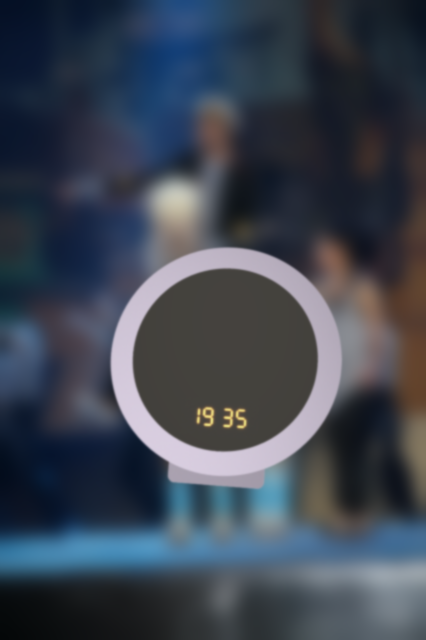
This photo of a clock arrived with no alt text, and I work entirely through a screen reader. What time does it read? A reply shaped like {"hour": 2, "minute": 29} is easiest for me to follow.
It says {"hour": 19, "minute": 35}
